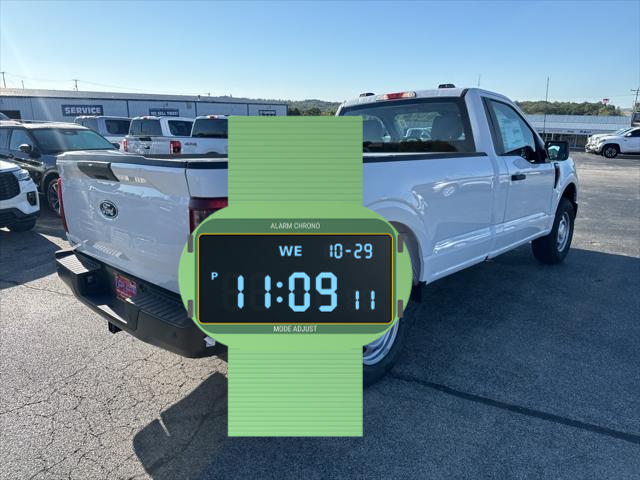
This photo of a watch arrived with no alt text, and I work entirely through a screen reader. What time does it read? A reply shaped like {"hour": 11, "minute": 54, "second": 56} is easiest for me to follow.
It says {"hour": 11, "minute": 9, "second": 11}
